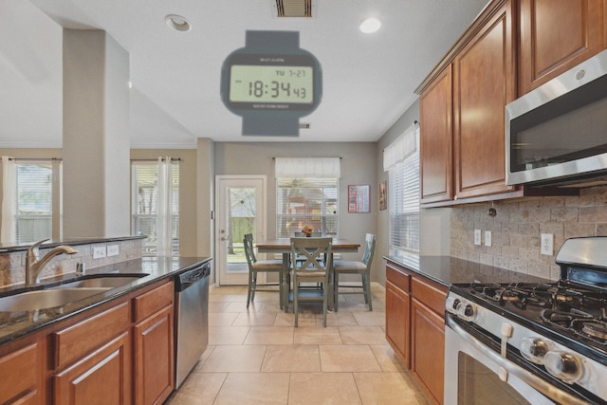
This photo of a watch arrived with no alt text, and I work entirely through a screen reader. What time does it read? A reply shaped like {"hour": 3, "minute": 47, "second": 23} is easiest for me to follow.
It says {"hour": 18, "minute": 34, "second": 43}
